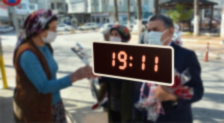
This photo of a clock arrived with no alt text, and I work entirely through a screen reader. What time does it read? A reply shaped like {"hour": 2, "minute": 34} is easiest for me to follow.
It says {"hour": 19, "minute": 11}
